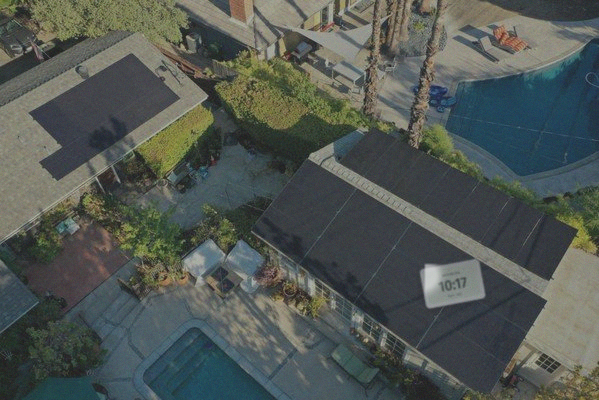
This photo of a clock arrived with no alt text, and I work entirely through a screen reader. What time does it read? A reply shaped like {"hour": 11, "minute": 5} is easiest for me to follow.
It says {"hour": 10, "minute": 17}
